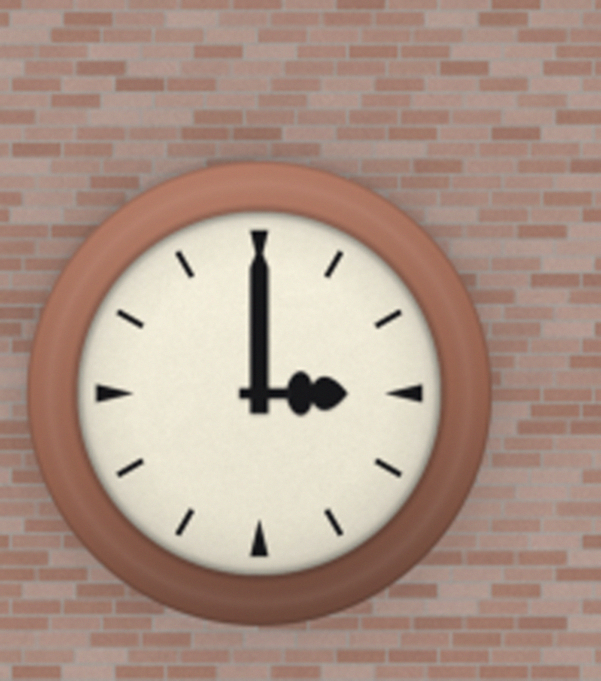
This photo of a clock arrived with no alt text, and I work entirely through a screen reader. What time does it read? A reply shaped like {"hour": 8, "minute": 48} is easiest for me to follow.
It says {"hour": 3, "minute": 0}
